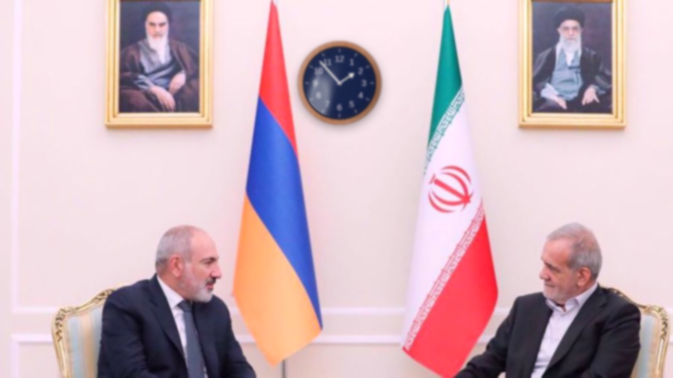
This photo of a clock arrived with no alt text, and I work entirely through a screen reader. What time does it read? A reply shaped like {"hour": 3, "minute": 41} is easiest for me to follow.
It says {"hour": 1, "minute": 53}
